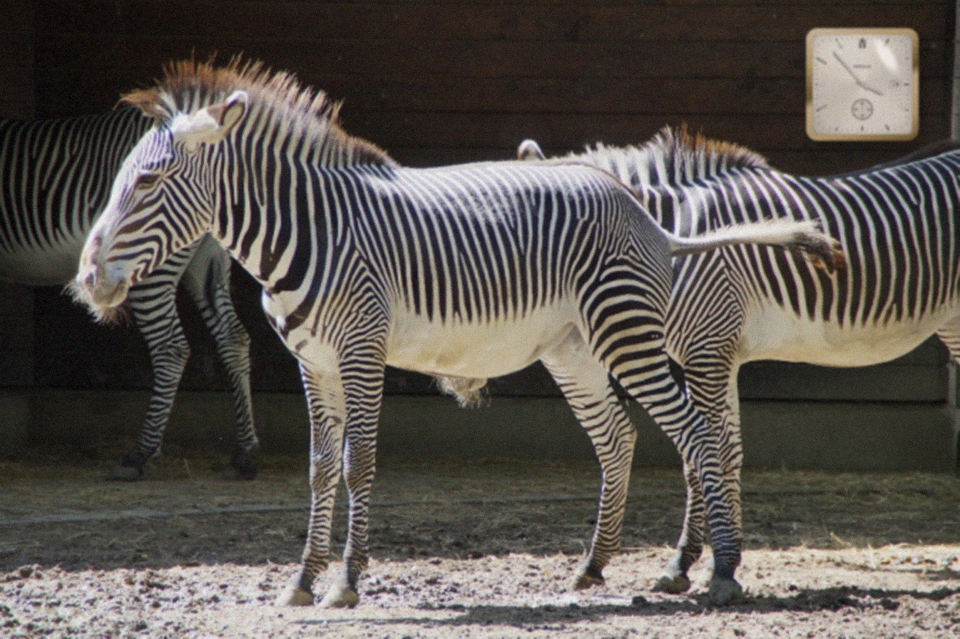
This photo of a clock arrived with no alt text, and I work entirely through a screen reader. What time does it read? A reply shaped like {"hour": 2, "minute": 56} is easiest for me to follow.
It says {"hour": 3, "minute": 53}
